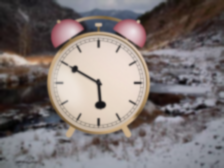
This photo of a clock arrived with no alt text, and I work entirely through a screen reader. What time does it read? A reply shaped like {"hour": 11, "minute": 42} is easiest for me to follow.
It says {"hour": 5, "minute": 50}
